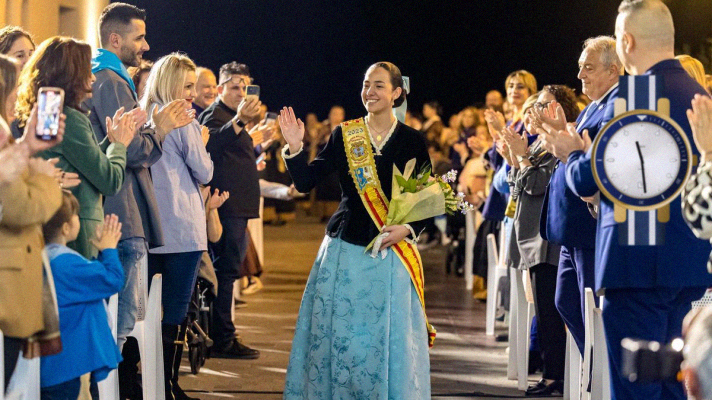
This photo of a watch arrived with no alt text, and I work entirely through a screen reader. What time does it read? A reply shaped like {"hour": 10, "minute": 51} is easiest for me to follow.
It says {"hour": 11, "minute": 29}
